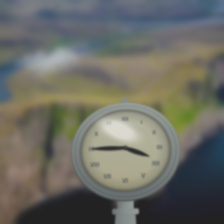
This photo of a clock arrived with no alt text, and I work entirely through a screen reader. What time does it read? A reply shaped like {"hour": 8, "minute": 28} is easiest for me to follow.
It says {"hour": 3, "minute": 45}
